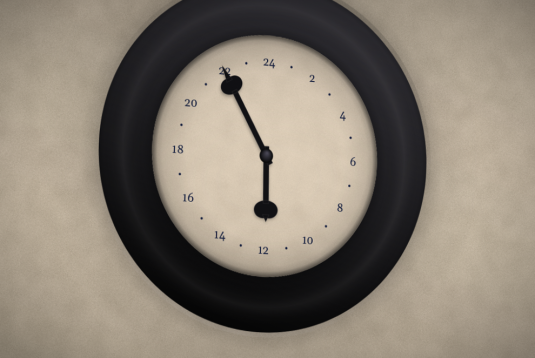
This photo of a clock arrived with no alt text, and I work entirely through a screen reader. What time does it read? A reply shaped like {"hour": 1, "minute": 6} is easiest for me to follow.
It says {"hour": 11, "minute": 55}
